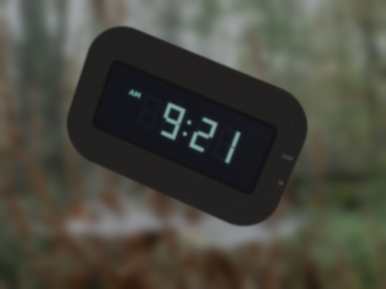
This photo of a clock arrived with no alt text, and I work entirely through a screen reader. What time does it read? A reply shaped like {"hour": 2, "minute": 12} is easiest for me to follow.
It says {"hour": 9, "minute": 21}
